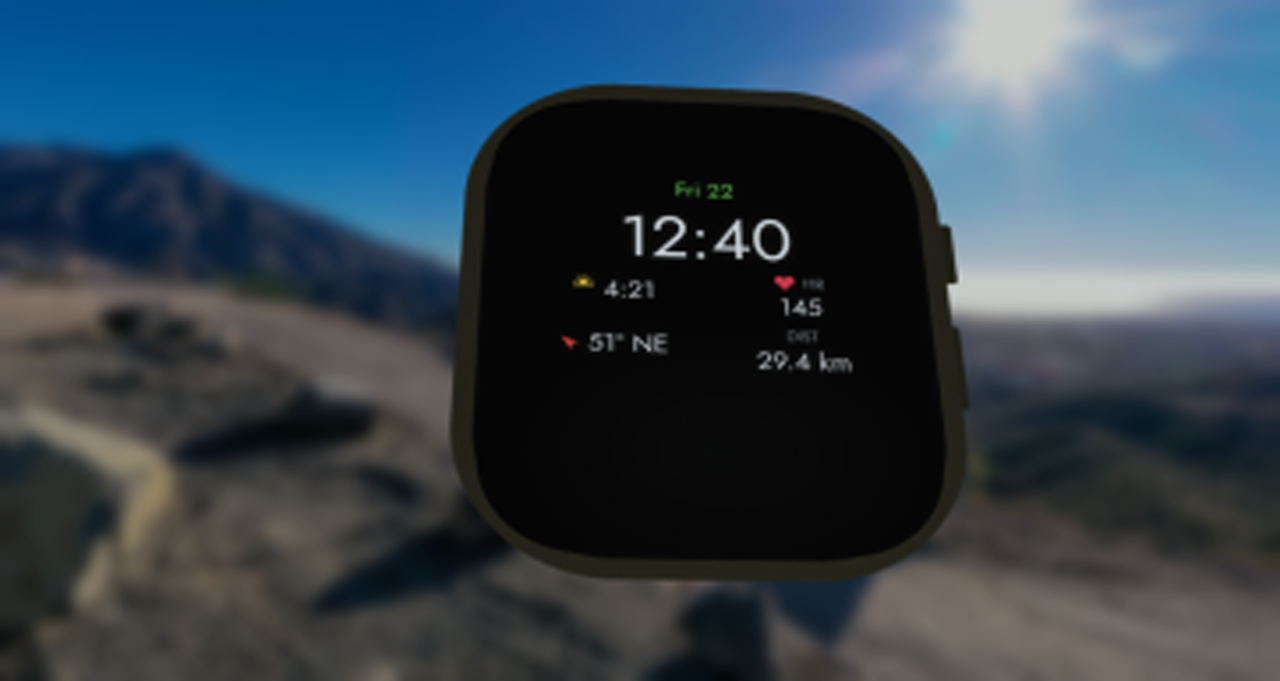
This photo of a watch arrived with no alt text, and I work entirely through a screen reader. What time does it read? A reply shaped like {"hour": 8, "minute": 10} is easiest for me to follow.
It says {"hour": 12, "minute": 40}
